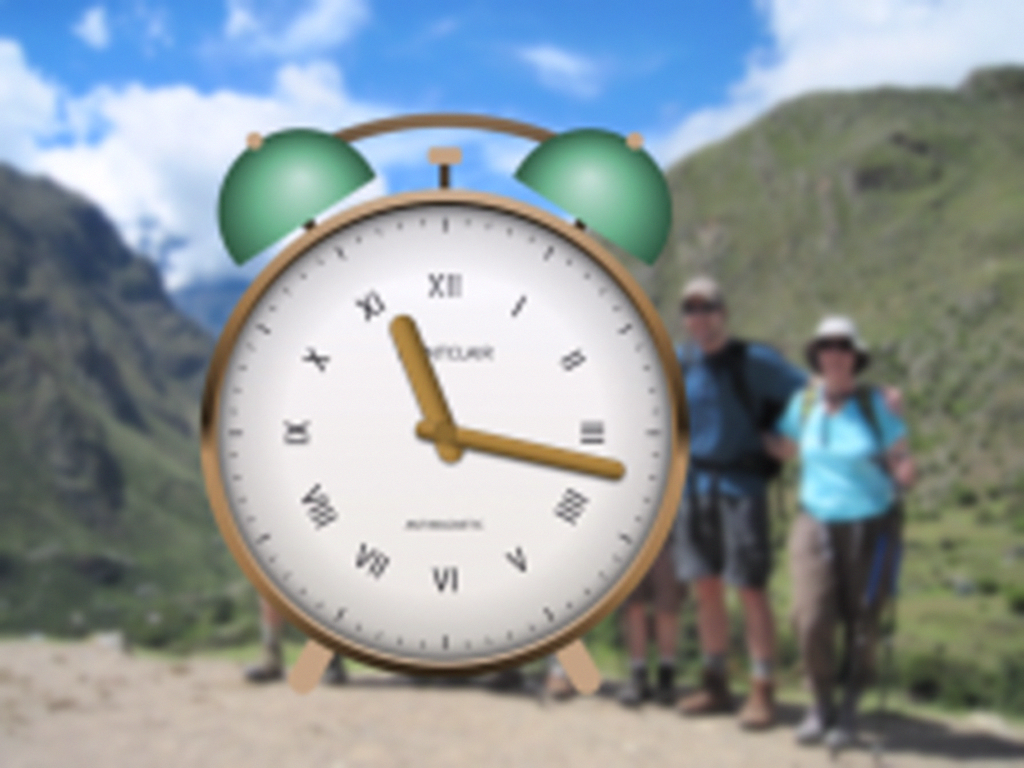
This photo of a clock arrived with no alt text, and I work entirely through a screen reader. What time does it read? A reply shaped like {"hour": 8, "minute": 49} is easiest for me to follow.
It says {"hour": 11, "minute": 17}
